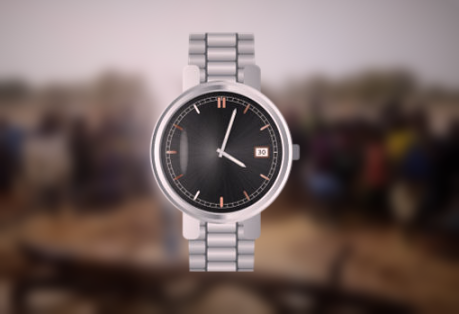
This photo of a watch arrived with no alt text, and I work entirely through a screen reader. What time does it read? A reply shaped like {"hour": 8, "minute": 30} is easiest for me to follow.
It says {"hour": 4, "minute": 3}
